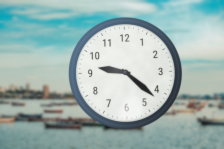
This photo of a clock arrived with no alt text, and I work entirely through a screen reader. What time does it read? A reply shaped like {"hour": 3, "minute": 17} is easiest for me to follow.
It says {"hour": 9, "minute": 22}
